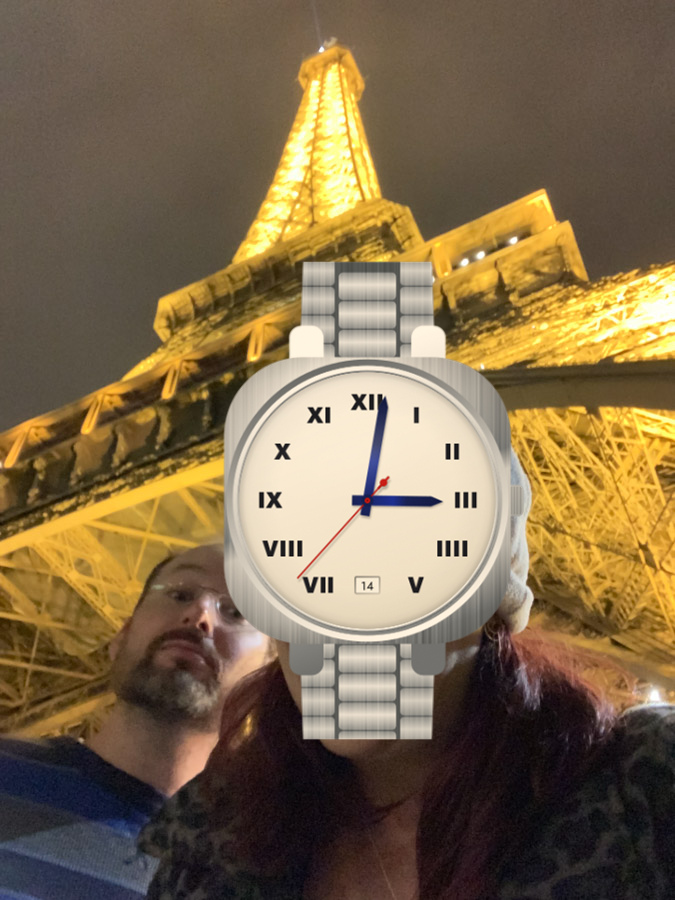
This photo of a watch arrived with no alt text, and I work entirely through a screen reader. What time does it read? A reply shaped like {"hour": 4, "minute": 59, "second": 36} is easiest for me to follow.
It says {"hour": 3, "minute": 1, "second": 37}
